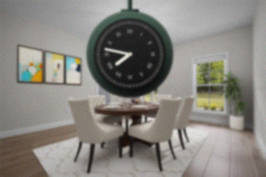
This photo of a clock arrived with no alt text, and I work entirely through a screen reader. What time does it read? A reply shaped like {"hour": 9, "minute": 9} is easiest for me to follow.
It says {"hour": 7, "minute": 47}
